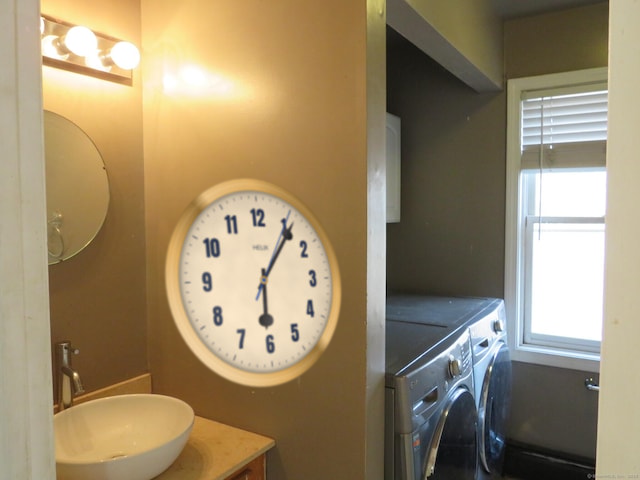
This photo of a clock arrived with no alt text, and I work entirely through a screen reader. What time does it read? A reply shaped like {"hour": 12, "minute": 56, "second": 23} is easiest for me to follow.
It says {"hour": 6, "minute": 6, "second": 5}
